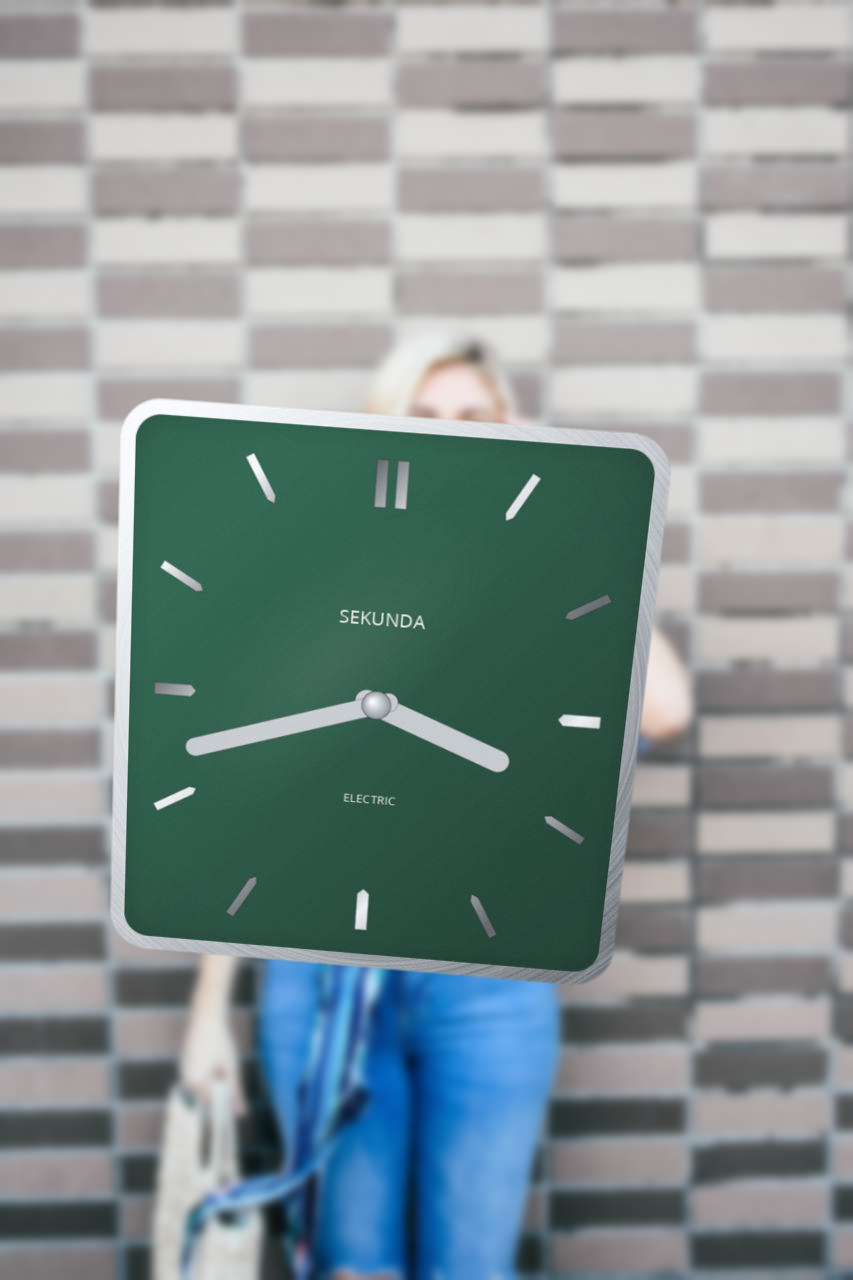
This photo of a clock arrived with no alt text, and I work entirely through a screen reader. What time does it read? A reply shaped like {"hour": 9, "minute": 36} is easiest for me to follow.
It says {"hour": 3, "minute": 42}
